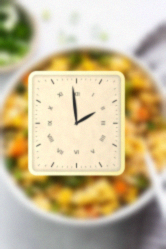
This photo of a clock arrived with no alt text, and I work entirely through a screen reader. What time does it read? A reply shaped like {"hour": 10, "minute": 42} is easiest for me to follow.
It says {"hour": 1, "minute": 59}
